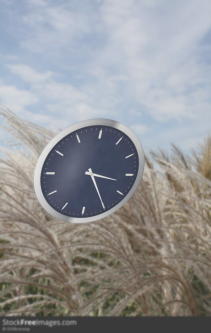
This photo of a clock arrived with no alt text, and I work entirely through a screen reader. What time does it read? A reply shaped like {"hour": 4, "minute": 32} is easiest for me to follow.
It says {"hour": 3, "minute": 25}
